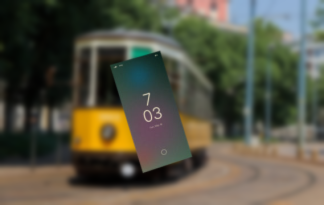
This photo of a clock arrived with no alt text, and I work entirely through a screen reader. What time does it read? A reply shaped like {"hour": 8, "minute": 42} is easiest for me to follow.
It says {"hour": 7, "minute": 3}
